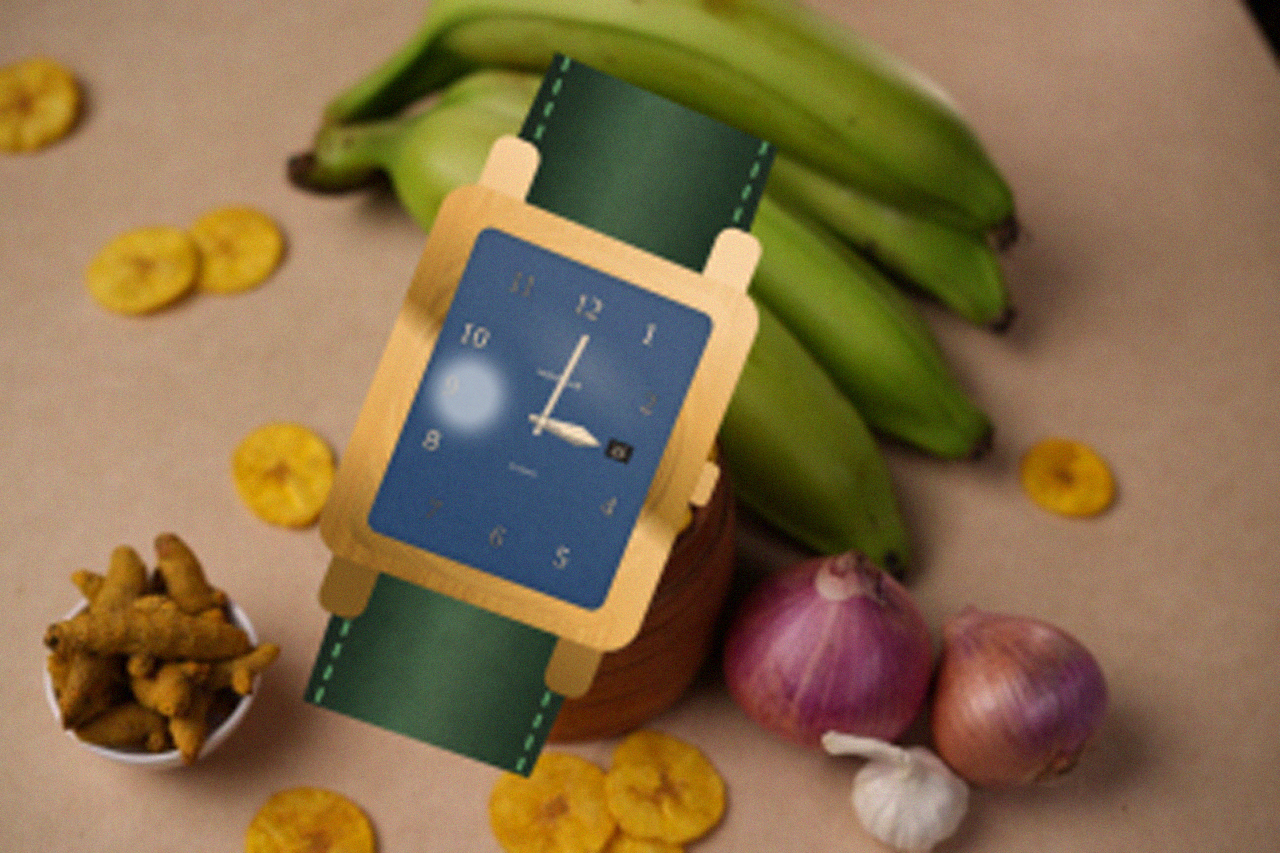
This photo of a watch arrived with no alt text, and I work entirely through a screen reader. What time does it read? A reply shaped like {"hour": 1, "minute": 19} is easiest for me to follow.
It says {"hour": 3, "minute": 1}
